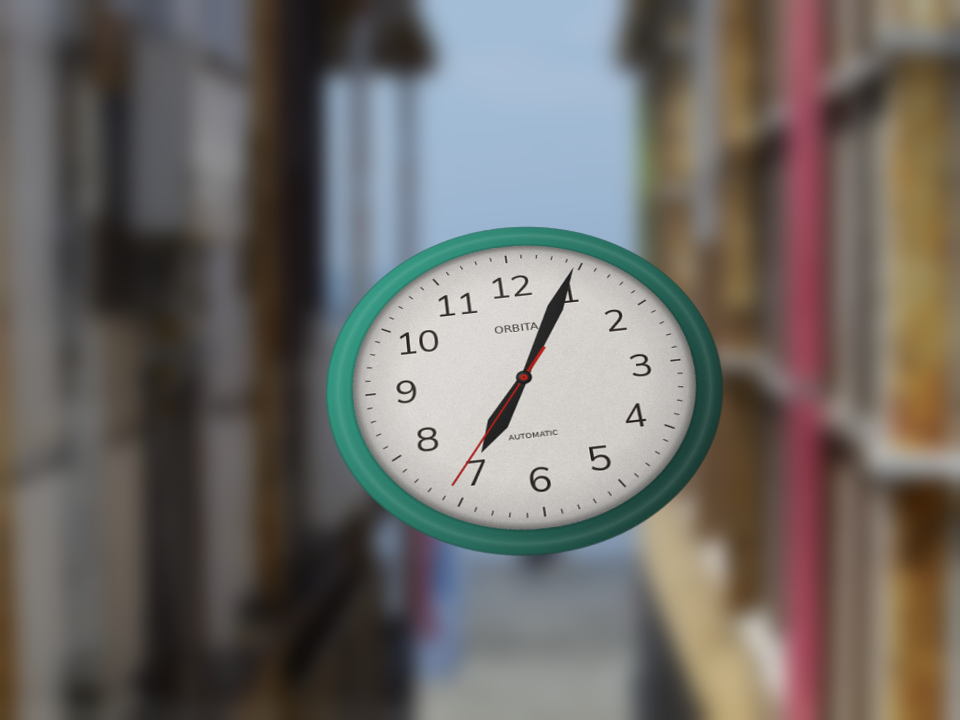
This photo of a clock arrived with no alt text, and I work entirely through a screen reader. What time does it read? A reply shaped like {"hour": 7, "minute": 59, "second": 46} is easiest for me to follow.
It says {"hour": 7, "minute": 4, "second": 36}
